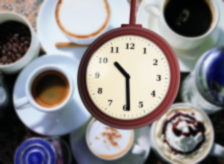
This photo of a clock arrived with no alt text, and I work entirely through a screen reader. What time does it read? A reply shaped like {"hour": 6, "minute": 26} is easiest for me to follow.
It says {"hour": 10, "minute": 29}
